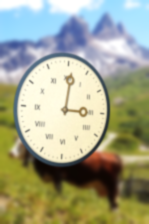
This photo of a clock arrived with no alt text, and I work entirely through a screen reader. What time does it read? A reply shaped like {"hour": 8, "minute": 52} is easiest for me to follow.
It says {"hour": 3, "minute": 1}
